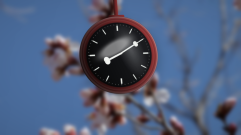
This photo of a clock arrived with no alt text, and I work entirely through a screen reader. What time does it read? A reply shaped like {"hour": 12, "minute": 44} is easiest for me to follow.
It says {"hour": 8, "minute": 10}
